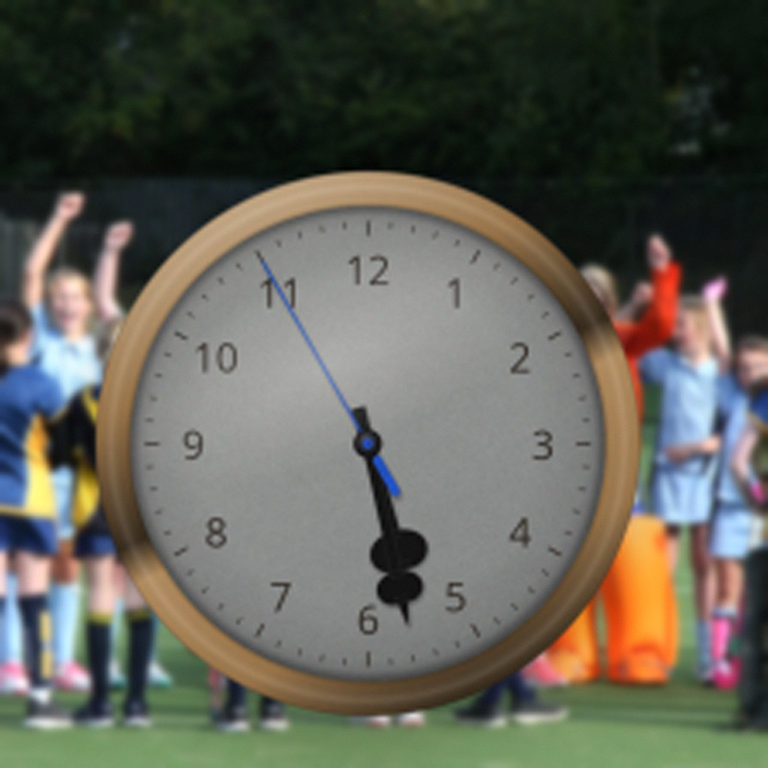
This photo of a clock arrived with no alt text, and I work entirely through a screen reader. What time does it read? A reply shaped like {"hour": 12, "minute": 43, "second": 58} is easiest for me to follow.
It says {"hour": 5, "minute": 27, "second": 55}
